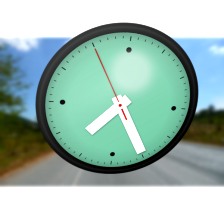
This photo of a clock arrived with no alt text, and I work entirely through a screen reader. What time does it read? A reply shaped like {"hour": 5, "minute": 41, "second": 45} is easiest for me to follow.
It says {"hour": 7, "minute": 24, "second": 55}
